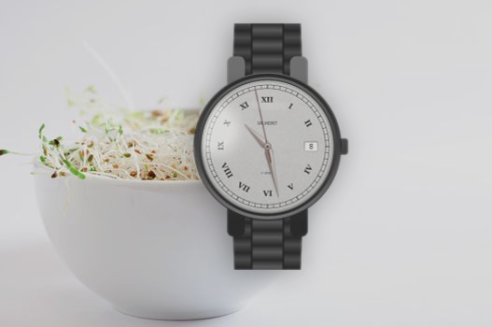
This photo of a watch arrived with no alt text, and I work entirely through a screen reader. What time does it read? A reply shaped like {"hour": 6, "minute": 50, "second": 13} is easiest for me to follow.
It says {"hour": 10, "minute": 27, "second": 58}
